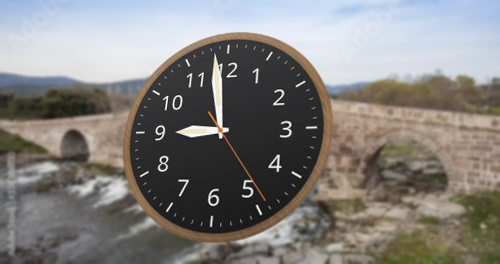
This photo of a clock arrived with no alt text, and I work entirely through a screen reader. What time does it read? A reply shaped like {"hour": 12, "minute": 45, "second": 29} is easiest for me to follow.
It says {"hour": 8, "minute": 58, "second": 24}
